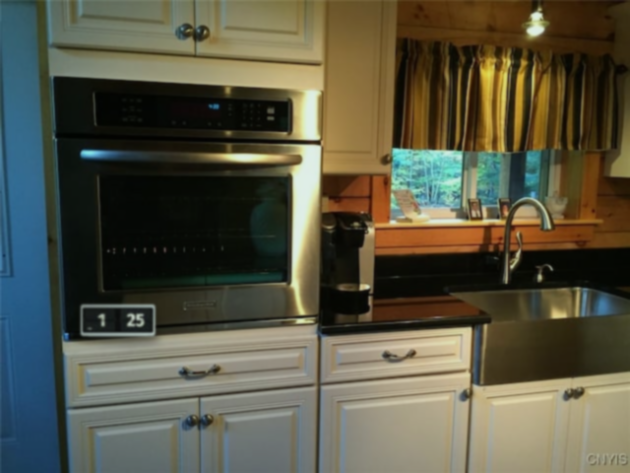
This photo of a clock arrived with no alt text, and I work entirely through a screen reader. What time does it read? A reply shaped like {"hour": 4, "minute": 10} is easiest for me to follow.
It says {"hour": 1, "minute": 25}
